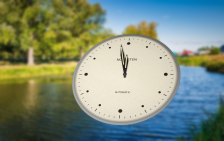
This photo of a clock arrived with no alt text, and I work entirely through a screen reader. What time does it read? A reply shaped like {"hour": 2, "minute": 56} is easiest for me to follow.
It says {"hour": 11, "minute": 58}
